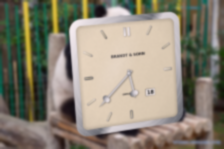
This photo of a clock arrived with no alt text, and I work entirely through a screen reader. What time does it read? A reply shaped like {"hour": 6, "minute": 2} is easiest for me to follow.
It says {"hour": 5, "minute": 38}
